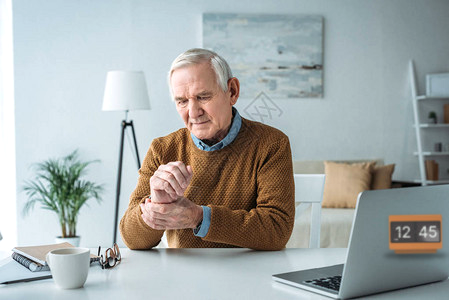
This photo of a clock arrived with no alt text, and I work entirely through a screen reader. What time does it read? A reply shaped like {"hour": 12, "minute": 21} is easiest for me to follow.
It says {"hour": 12, "minute": 45}
